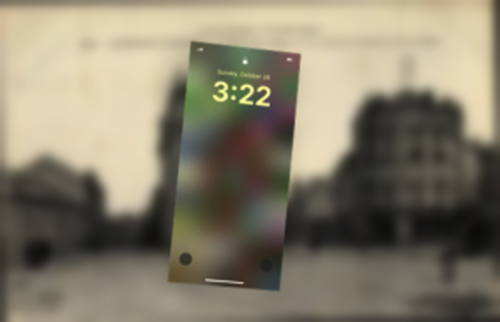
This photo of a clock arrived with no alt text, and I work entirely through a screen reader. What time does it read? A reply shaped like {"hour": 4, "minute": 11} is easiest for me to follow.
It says {"hour": 3, "minute": 22}
